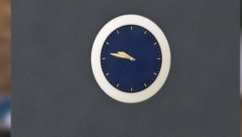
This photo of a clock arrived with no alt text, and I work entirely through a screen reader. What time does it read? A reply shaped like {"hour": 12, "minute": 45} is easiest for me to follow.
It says {"hour": 9, "minute": 47}
